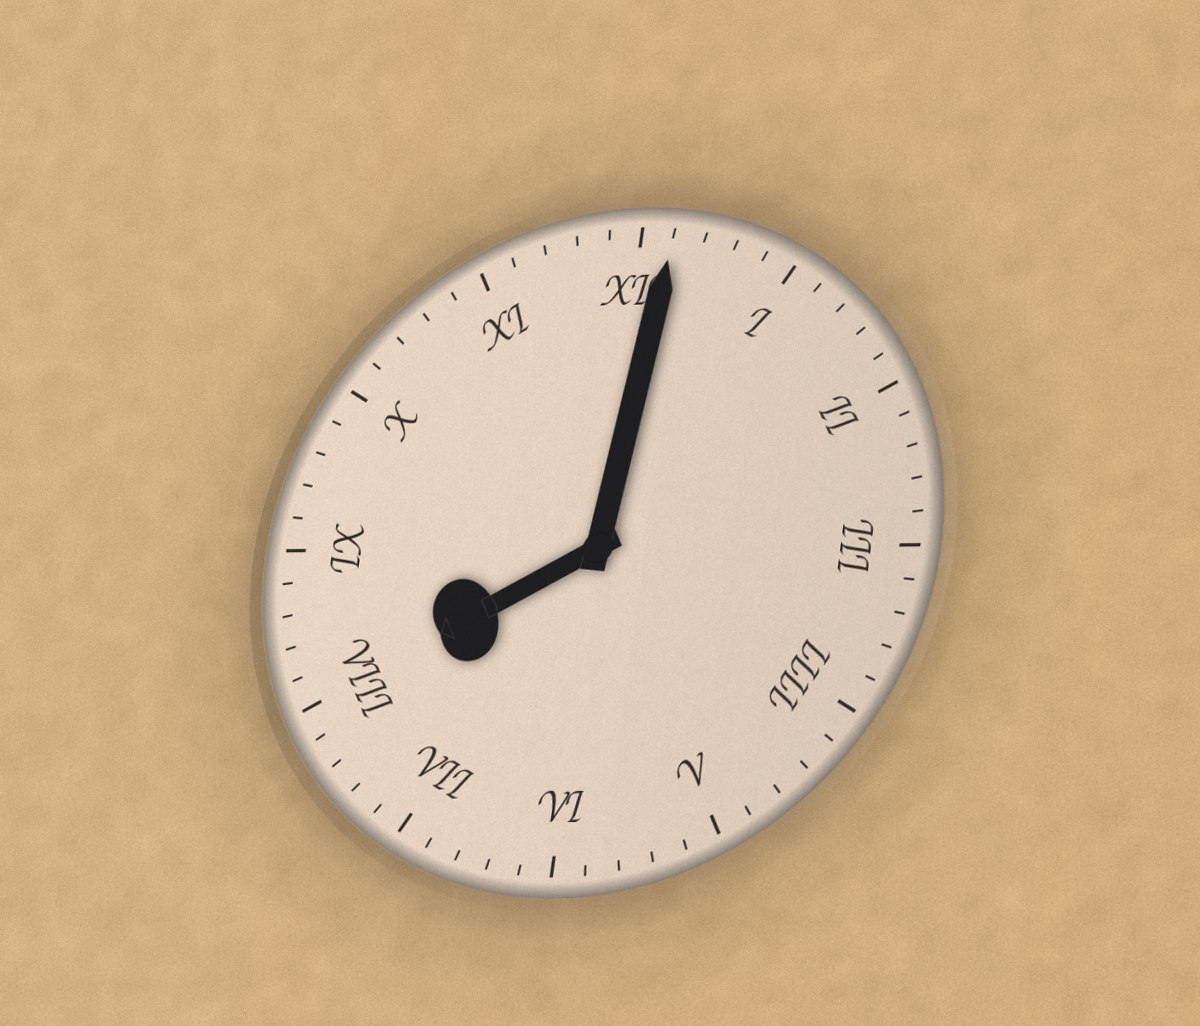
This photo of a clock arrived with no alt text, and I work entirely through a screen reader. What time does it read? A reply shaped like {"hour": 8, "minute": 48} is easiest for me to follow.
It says {"hour": 8, "minute": 1}
